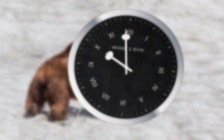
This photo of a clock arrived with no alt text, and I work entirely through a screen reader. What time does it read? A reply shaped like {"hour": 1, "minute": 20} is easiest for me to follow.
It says {"hour": 9, "minute": 59}
